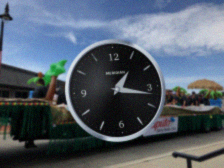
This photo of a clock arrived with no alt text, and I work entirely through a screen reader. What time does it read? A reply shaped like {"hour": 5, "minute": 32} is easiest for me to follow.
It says {"hour": 1, "minute": 17}
